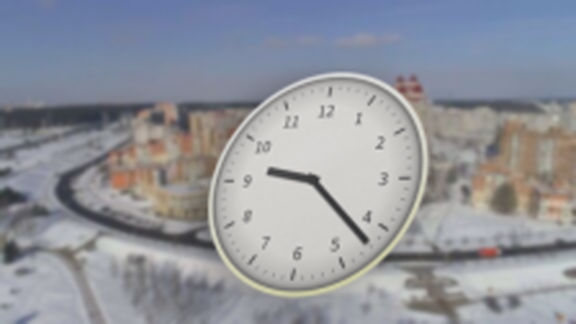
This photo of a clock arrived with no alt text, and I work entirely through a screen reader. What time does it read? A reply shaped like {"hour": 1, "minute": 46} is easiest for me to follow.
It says {"hour": 9, "minute": 22}
